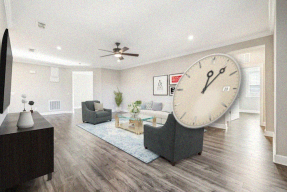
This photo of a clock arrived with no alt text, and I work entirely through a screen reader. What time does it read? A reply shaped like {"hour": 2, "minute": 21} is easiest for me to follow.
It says {"hour": 12, "minute": 6}
